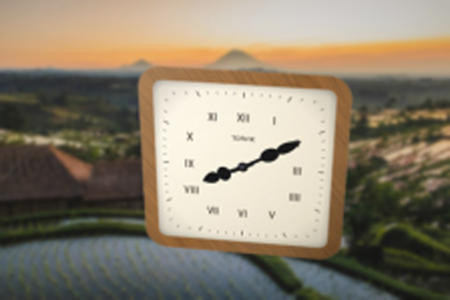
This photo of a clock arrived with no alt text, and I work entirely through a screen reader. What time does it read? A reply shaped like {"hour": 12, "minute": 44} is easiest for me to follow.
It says {"hour": 8, "minute": 10}
